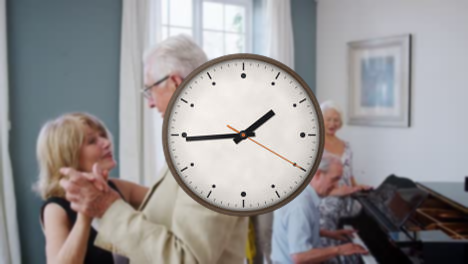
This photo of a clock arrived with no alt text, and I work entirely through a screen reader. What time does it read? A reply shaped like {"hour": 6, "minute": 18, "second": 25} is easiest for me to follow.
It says {"hour": 1, "minute": 44, "second": 20}
